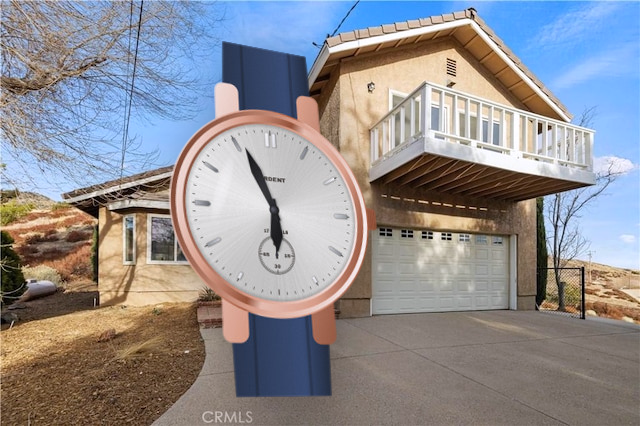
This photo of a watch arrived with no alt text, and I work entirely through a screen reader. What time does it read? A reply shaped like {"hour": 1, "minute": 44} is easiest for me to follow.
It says {"hour": 5, "minute": 56}
